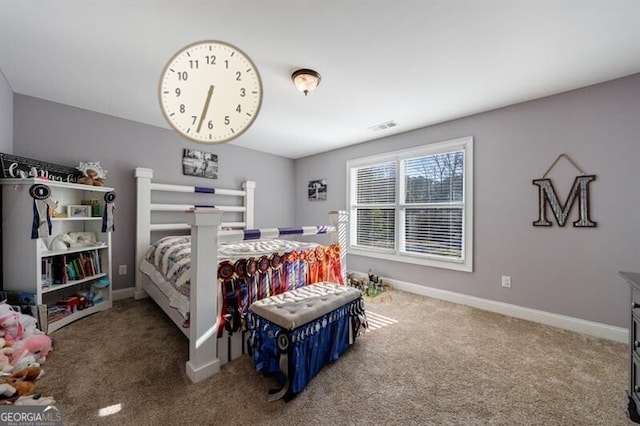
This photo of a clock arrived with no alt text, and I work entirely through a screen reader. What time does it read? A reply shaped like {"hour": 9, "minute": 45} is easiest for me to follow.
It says {"hour": 6, "minute": 33}
